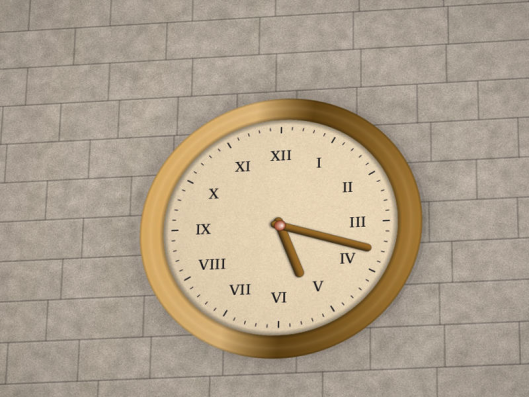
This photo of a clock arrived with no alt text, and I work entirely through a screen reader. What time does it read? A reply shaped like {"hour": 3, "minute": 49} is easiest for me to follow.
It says {"hour": 5, "minute": 18}
